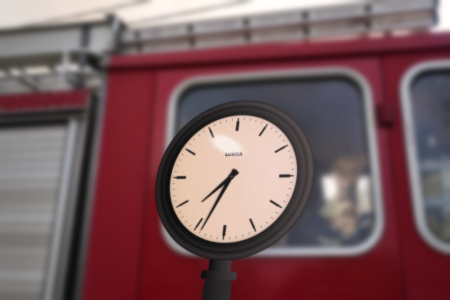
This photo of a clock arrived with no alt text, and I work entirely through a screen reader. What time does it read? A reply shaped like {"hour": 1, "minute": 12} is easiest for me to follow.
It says {"hour": 7, "minute": 34}
